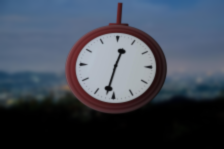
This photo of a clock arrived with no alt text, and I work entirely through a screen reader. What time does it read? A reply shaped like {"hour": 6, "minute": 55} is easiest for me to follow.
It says {"hour": 12, "minute": 32}
